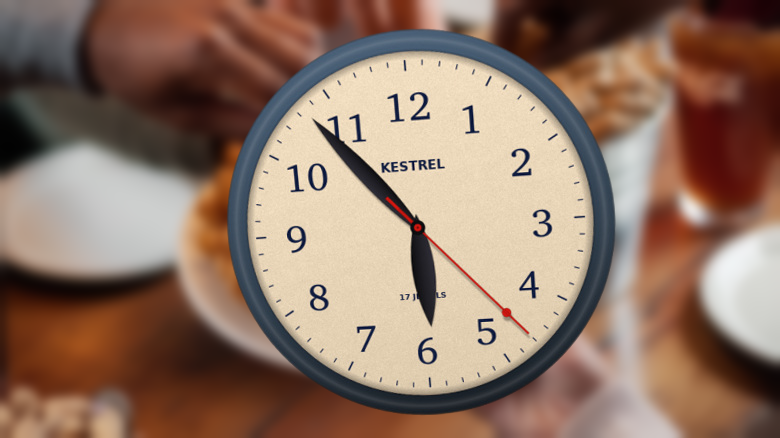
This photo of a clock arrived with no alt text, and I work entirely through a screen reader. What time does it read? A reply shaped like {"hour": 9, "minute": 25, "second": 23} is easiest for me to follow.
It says {"hour": 5, "minute": 53, "second": 23}
